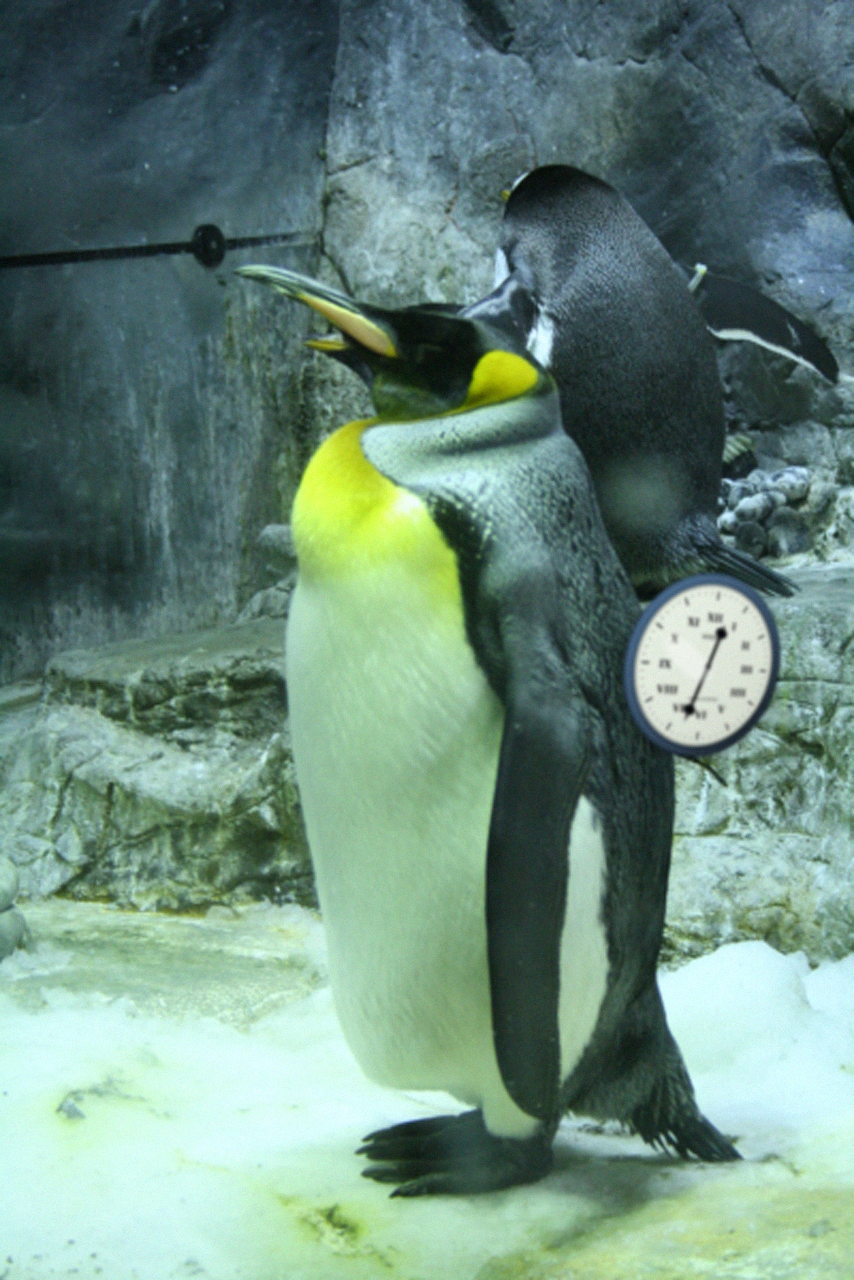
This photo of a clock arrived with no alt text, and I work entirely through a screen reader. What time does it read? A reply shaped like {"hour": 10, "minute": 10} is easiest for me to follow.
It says {"hour": 12, "minute": 33}
